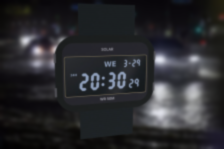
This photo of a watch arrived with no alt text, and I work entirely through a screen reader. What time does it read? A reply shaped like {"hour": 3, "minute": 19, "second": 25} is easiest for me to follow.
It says {"hour": 20, "minute": 30, "second": 29}
